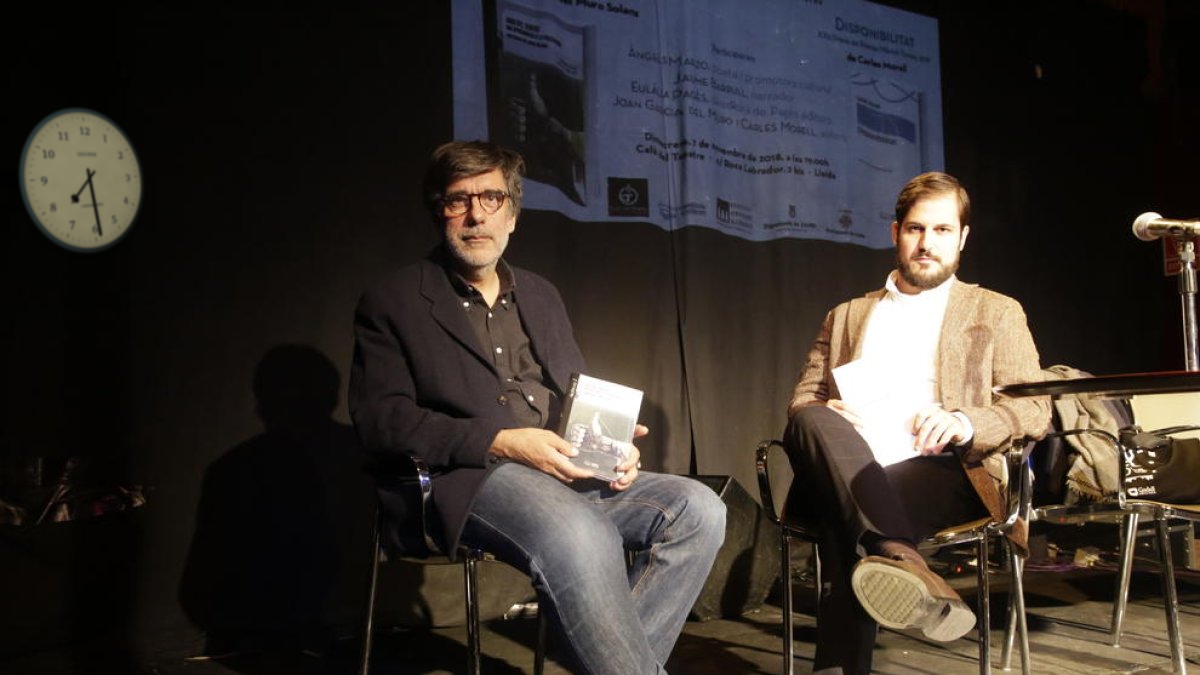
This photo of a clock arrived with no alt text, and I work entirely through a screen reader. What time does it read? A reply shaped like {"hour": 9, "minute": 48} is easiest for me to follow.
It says {"hour": 7, "minute": 29}
